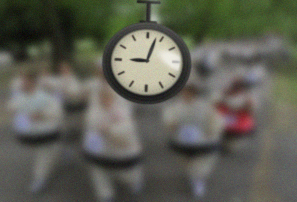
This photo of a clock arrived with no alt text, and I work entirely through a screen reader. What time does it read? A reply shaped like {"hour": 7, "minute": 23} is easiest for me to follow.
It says {"hour": 9, "minute": 3}
